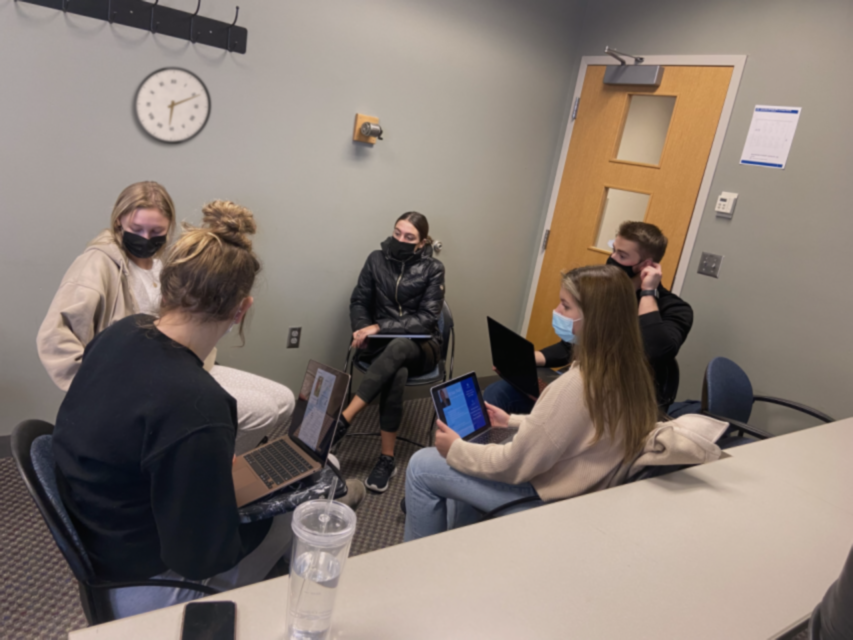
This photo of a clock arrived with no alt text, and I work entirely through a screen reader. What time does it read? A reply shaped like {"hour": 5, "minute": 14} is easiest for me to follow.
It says {"hour": 6, "minute": 11}
